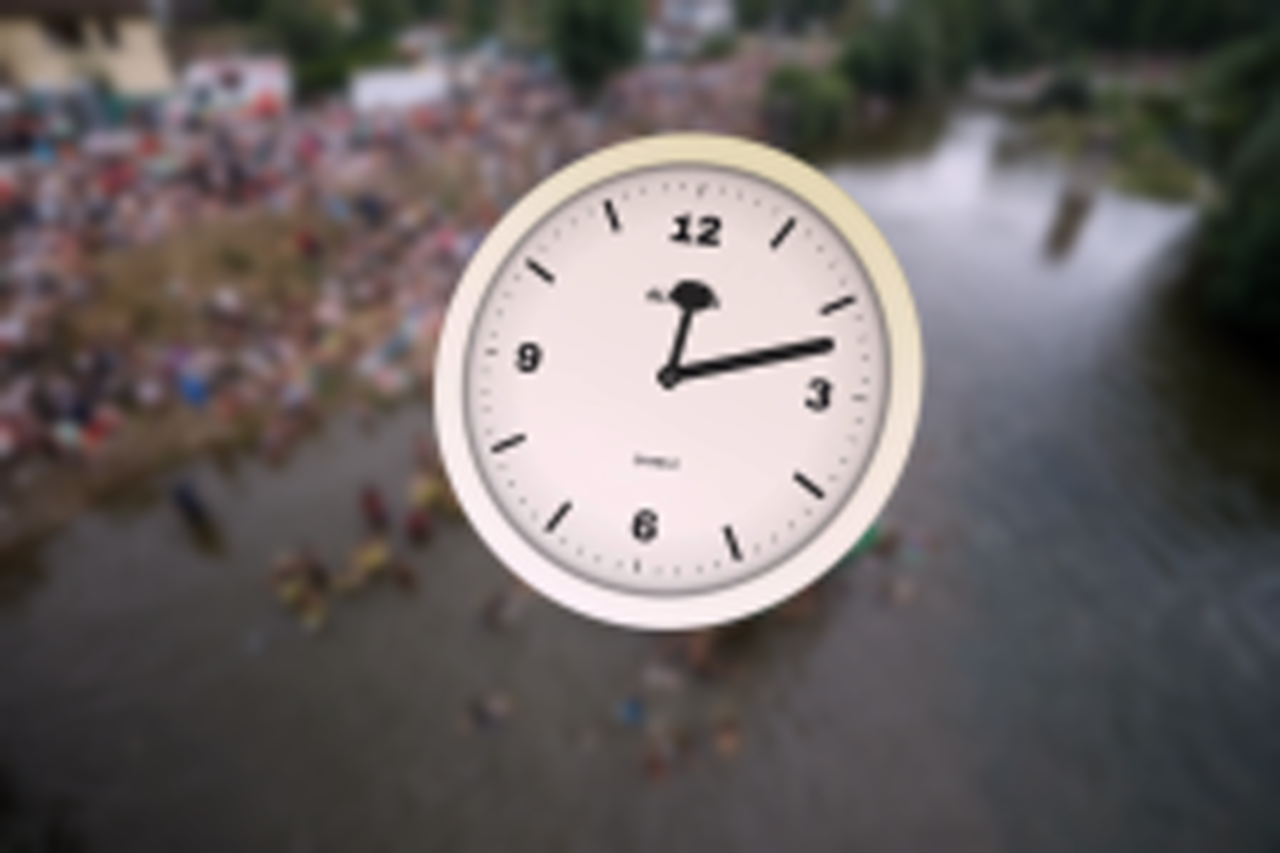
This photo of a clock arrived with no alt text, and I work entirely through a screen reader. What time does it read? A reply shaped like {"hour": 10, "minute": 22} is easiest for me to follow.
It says {"hour": 12, "minute": 12}
